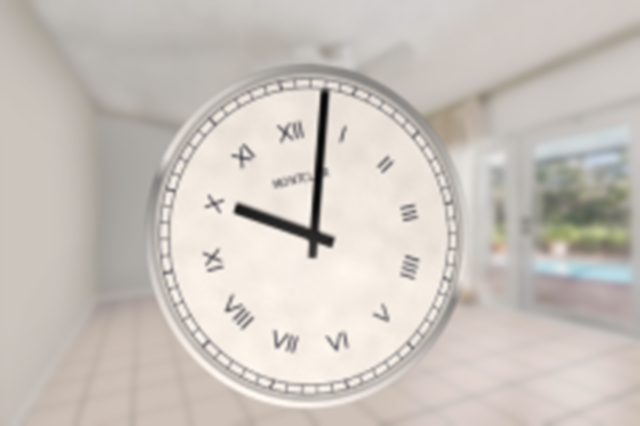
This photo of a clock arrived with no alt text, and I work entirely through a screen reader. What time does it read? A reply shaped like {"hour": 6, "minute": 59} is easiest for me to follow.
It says {"hour": 10, "minute": 3}
